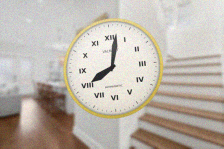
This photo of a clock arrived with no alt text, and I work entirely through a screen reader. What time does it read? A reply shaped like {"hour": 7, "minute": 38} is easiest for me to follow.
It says {"hour": 8, "minute": 2}
